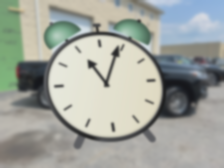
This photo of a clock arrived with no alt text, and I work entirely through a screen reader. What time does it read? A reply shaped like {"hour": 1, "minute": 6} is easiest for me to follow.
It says {"hour": 11, "minute": 4}
